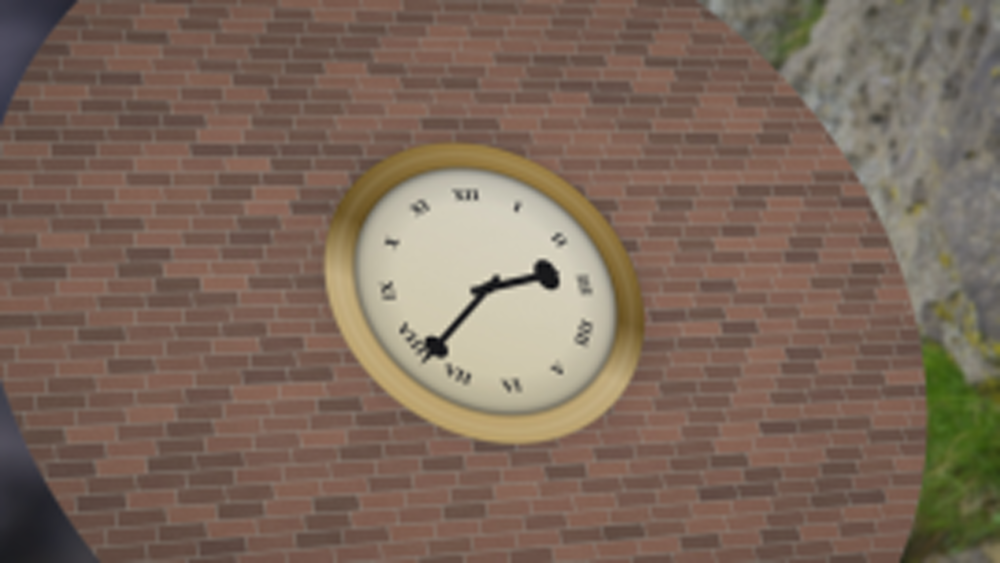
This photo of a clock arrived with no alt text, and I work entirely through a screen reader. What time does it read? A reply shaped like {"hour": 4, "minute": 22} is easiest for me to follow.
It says {"hour": 2, "minute": 38}
